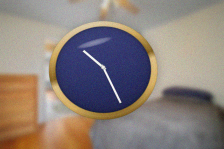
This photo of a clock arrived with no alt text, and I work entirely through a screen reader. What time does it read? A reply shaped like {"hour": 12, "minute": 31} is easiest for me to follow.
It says {"hour": 10, "minute": 26}
